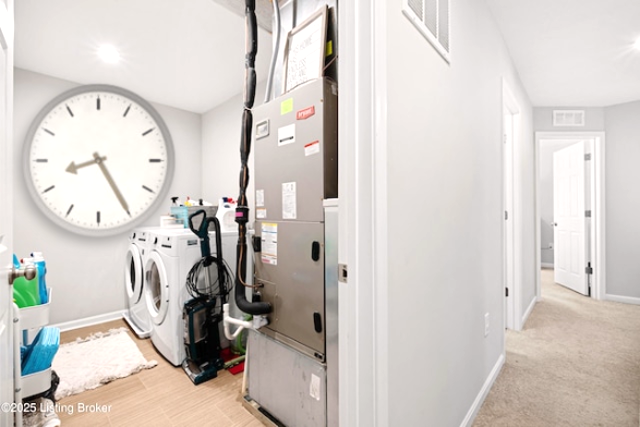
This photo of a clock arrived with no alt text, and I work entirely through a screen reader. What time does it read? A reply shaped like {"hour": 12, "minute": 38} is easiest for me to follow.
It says {"hour": 8, "minute": 25}
